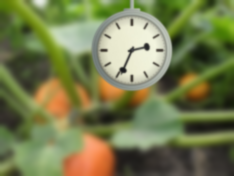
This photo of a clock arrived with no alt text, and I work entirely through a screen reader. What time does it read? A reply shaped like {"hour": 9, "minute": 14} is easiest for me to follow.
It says {"hour": 2, "minute": 34}
